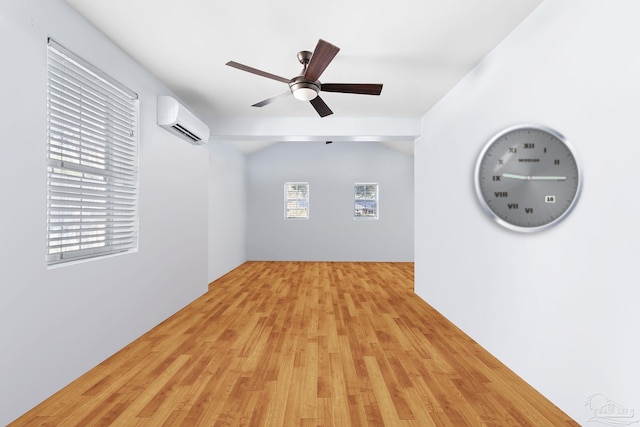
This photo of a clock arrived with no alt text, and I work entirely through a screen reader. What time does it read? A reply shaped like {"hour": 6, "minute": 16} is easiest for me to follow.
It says {"hour": 9, "minute": 15}
